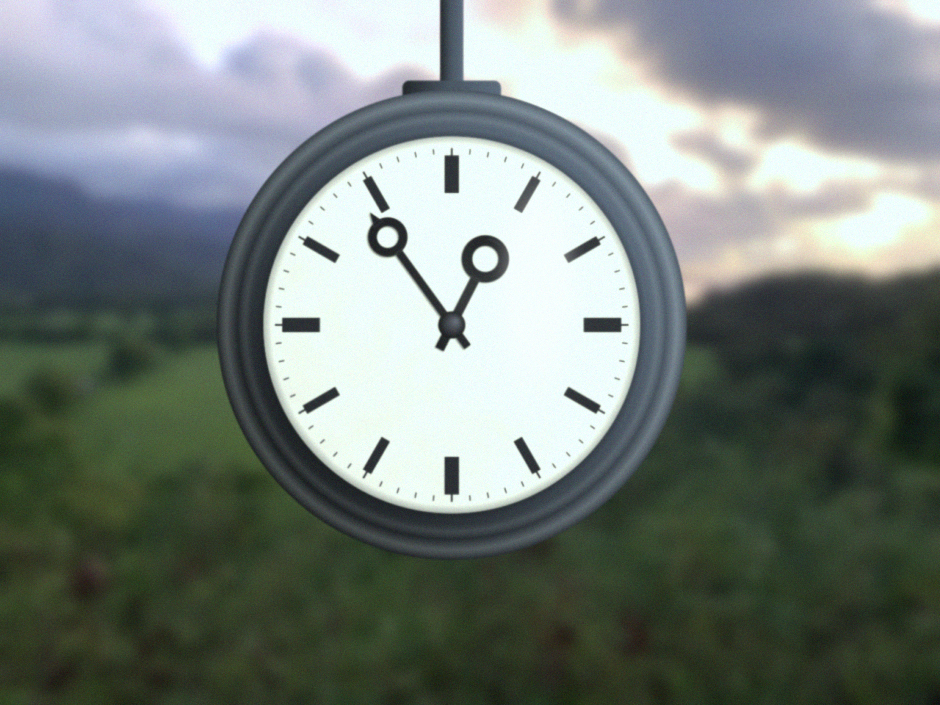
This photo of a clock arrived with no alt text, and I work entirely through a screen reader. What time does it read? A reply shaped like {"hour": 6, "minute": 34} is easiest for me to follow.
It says {"hour": 12, "minute": 54}
